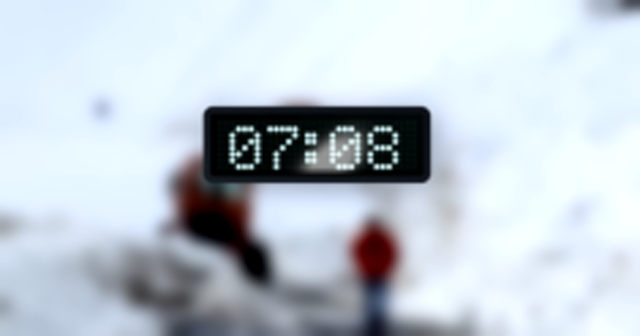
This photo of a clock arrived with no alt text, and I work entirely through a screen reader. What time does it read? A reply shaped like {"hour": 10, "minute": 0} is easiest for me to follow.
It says {"hour": 7, "minute": 8}
